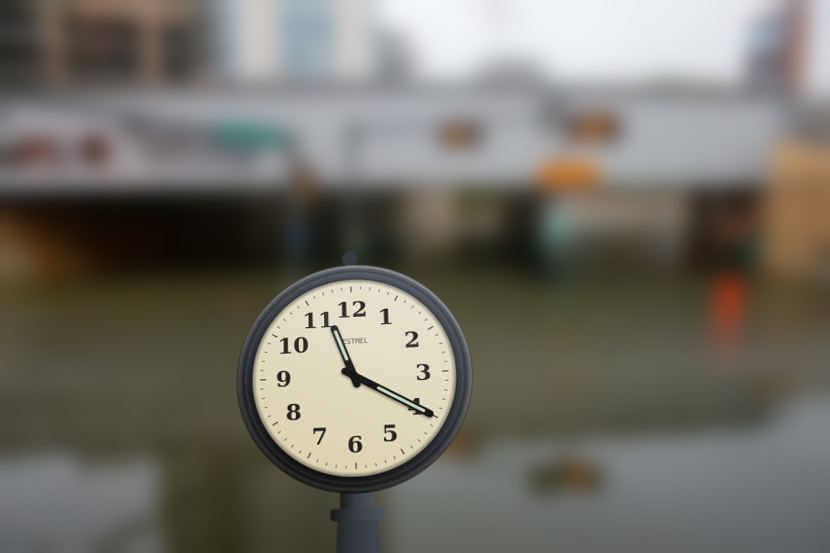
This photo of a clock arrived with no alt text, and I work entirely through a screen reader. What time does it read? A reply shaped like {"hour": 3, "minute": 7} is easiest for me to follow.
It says {"hour": 11, "minute": 20}
